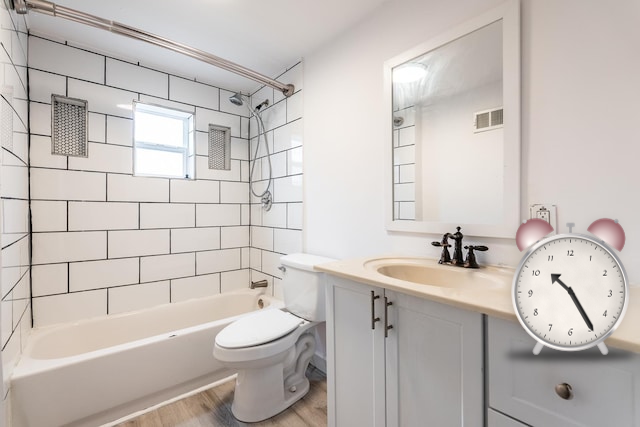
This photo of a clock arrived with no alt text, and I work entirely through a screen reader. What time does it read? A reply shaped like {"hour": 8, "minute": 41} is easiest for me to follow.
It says {"hour": 10, "minute": 25}
